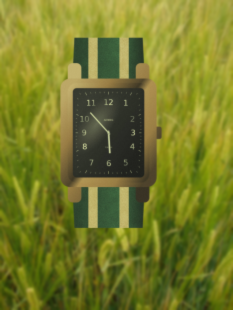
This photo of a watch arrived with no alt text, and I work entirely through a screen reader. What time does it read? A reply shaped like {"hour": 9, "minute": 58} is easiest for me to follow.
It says {"hour": 5, "minute": 53}
